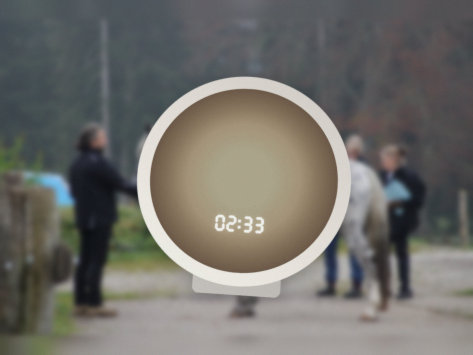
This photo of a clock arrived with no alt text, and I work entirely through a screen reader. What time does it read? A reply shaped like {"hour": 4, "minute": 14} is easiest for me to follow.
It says {"hour": 2, "minute": 33}
